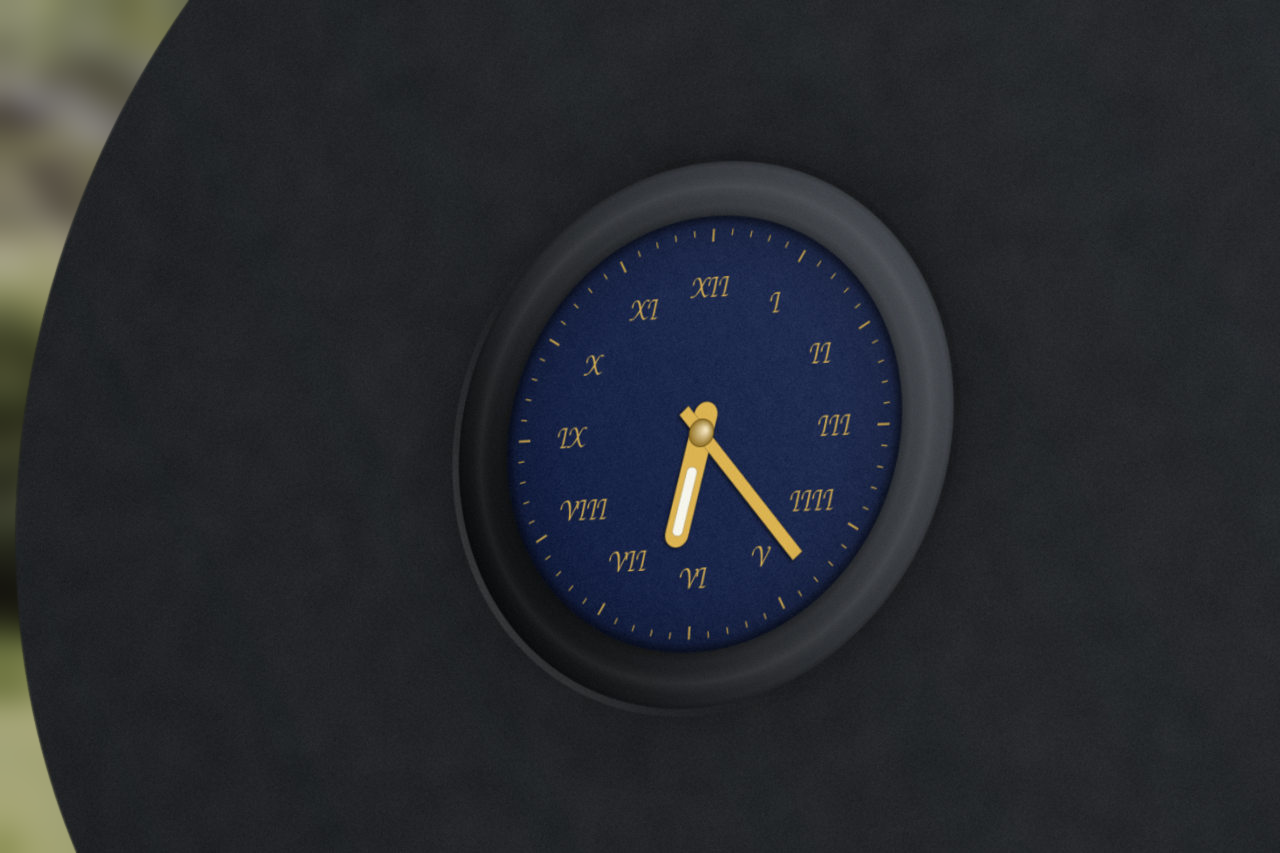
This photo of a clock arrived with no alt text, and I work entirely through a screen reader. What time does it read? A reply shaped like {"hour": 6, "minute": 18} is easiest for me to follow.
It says {"hour": 6, "minute": 23}
